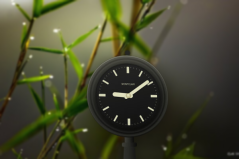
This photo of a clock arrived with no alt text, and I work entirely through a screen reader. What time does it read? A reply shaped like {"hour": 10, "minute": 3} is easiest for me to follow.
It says {"hour": 9, "minute": 9}
